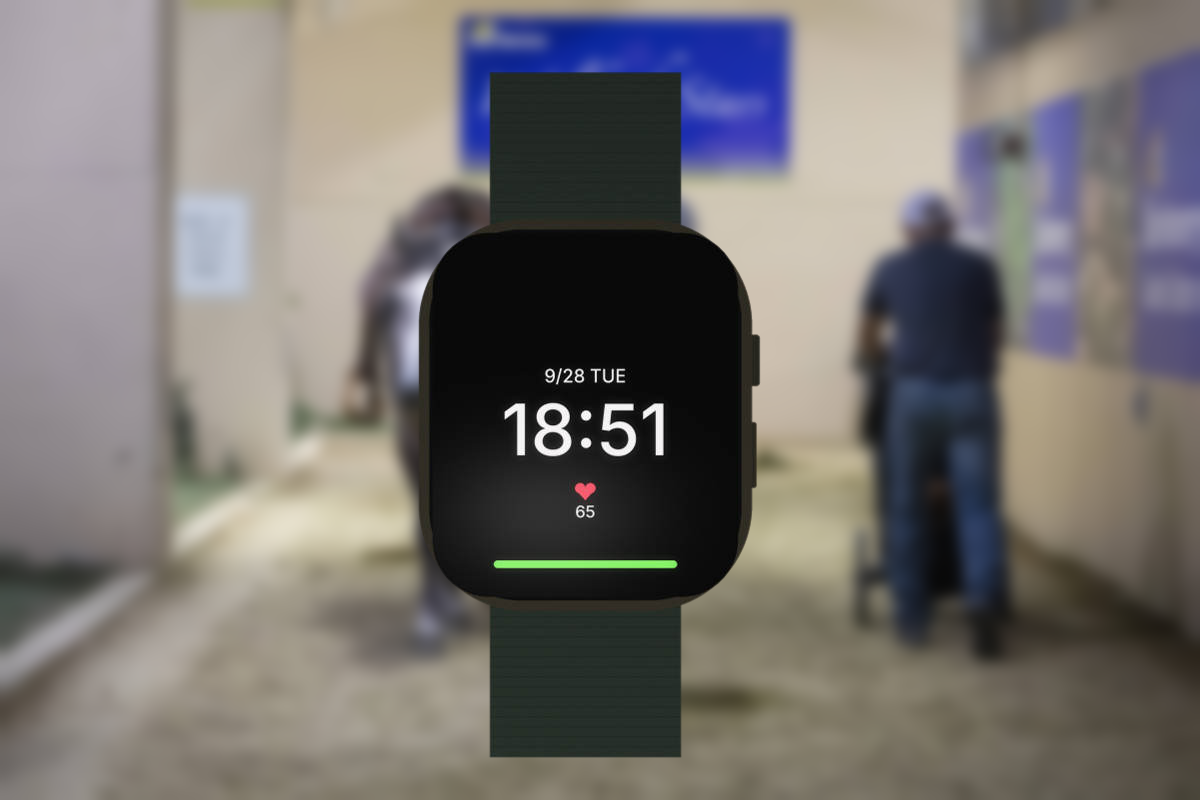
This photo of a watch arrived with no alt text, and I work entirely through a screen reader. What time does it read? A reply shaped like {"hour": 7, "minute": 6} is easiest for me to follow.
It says {"hour": 18, "minute": 51}
